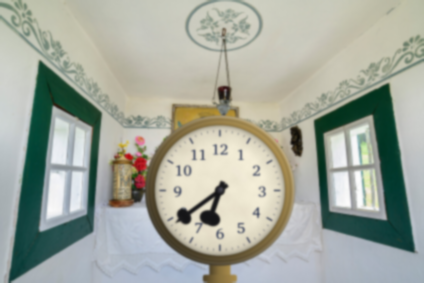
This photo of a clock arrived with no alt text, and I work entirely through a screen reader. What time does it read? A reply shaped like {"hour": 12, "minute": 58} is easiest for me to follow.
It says {"hour": 6, "minute": 39}
